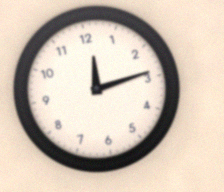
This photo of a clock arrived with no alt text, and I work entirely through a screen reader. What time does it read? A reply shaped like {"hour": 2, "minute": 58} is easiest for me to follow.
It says {"hour": 12, "minute": 14}
